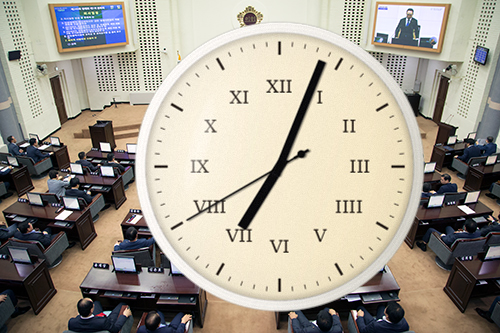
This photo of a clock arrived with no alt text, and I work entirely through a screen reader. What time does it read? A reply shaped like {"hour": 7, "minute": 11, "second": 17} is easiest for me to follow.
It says {"hour": 7, "minute": 3, "second": 40}
